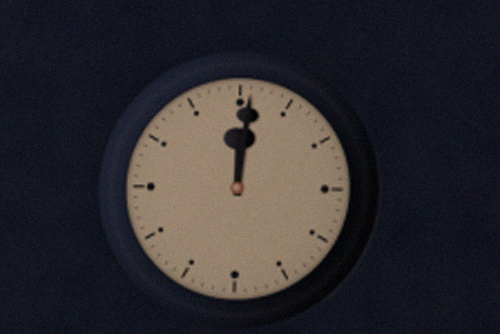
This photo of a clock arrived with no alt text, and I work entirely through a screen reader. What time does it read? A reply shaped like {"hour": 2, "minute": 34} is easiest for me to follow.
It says {"hour": 12, "minute": 1}
